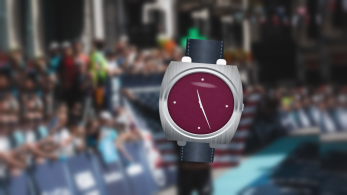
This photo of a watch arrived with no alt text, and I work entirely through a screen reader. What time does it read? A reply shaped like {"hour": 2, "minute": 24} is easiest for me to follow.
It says {"hour": 11, "minute": 26}
